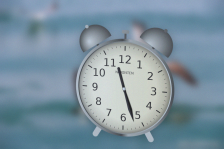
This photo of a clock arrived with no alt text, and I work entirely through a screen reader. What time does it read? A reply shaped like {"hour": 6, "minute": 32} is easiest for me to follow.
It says {"hour": 11, "minute": 27}
